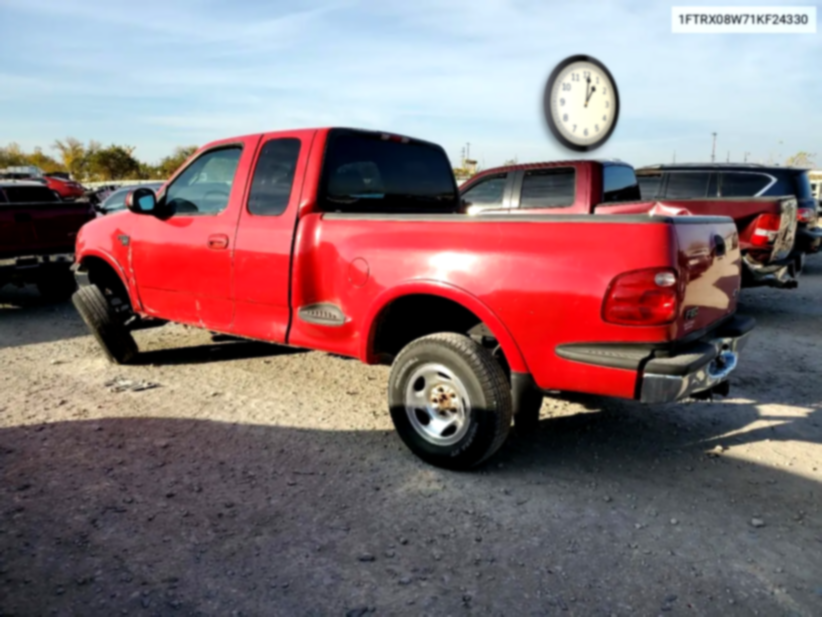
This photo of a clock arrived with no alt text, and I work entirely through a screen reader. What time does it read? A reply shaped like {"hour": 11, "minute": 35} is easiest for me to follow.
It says {"hour": 1, "minute": 1}
